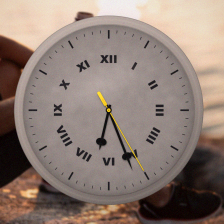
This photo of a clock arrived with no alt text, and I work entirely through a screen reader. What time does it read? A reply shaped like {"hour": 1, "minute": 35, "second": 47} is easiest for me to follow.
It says {"hour": 6, "minute": 26, "second": 25}
